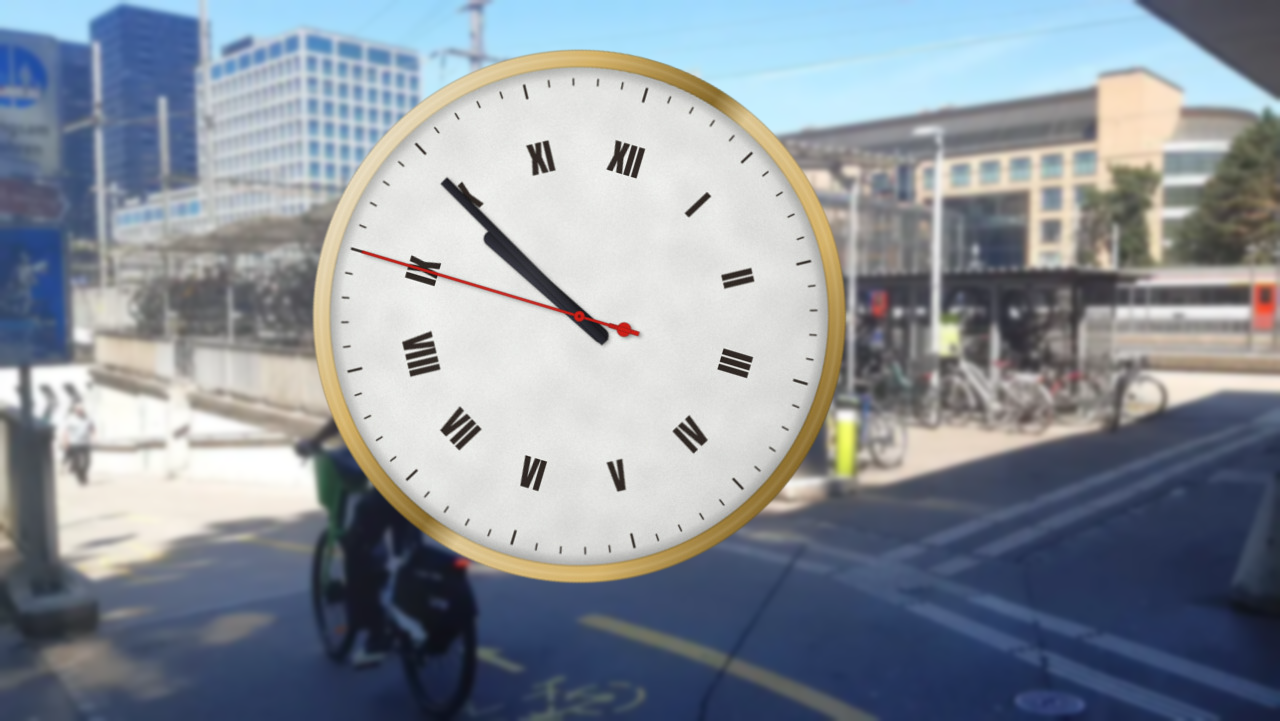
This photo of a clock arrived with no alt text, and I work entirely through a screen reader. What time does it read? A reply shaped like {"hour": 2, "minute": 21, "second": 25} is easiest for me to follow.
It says {"hour": 9, "minute": 49, "second": 45}
